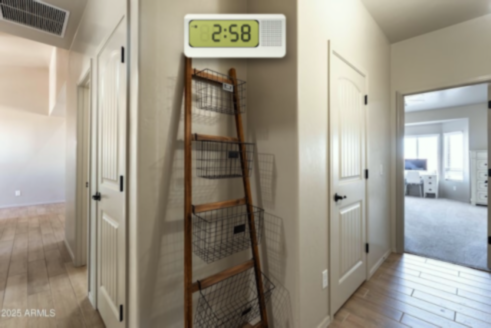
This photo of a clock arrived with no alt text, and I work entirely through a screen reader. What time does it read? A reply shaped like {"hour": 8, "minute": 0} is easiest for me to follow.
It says {"hour": 2, "minute": 58}
